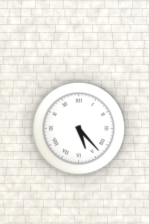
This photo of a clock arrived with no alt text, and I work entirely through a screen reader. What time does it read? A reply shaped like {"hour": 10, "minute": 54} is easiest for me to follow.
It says {"hour": 5, "minute": 23}
